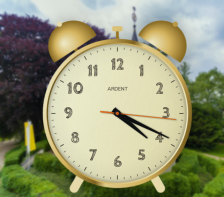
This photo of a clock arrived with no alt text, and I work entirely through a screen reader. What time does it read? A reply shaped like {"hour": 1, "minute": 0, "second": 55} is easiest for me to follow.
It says {"hour": 4, "minute": 19, "second": 16}
